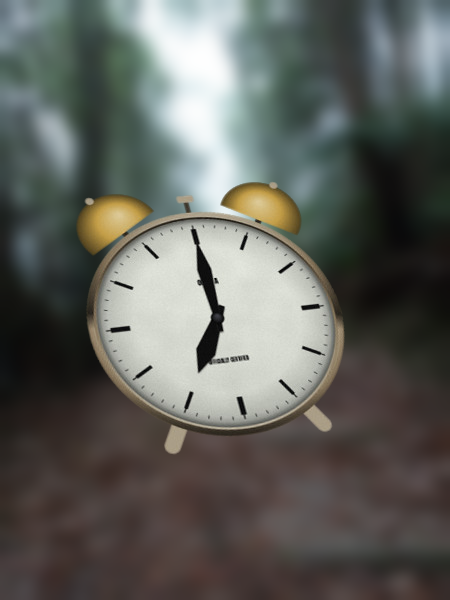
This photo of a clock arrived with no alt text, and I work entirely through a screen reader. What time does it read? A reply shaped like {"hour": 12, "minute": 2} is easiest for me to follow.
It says {"hour": 7, "minute": 0}
